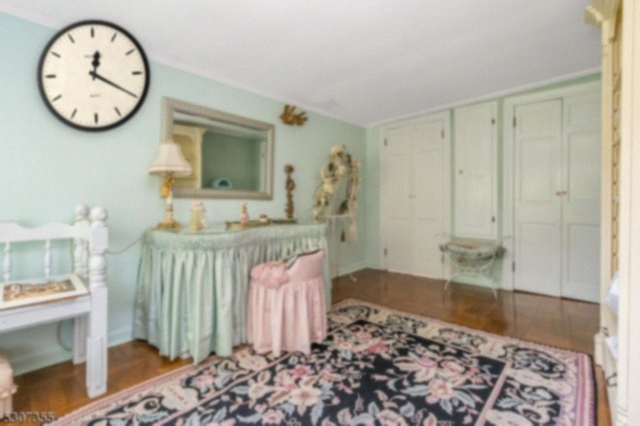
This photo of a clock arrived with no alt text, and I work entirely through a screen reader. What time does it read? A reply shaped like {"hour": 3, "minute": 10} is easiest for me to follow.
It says {"hour": 12, "minute": 20}
